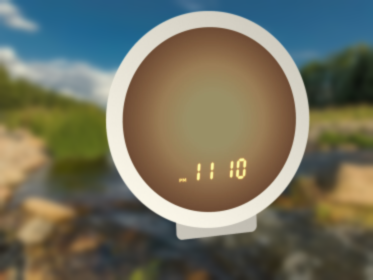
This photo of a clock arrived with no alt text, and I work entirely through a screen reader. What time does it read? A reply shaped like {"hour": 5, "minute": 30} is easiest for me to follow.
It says {"hour": 11, "minute": 10}
